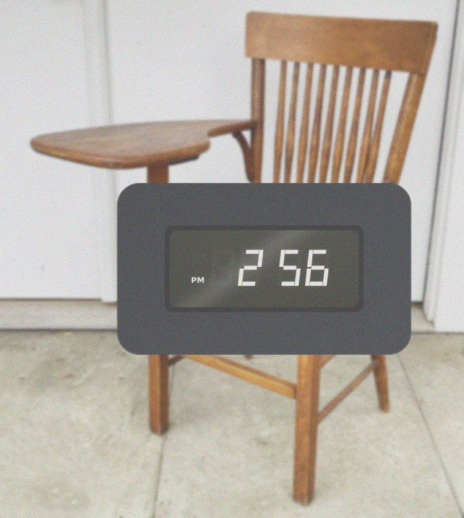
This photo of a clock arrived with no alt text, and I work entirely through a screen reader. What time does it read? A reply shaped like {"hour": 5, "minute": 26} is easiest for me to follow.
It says {"hour": 2, "minute": 56}
